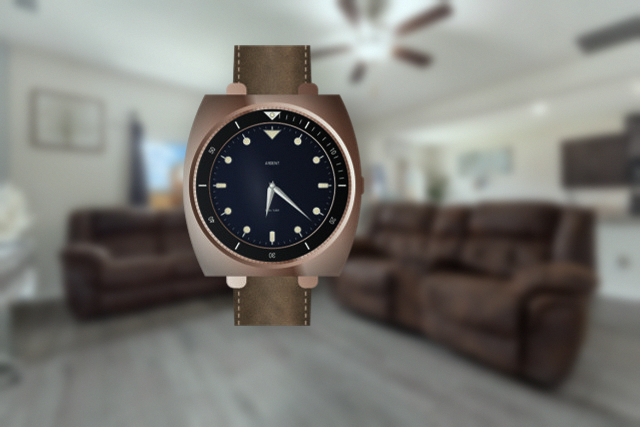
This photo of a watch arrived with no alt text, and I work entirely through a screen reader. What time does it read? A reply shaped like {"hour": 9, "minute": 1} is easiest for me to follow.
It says {"hour": 6, "minute": 22}
